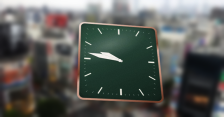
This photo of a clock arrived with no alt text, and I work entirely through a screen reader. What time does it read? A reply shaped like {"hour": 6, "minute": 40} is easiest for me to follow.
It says {"hour": 9, "minute": 47}
